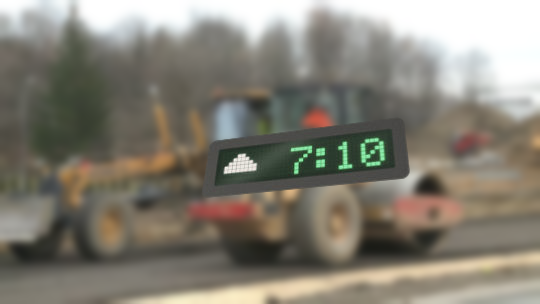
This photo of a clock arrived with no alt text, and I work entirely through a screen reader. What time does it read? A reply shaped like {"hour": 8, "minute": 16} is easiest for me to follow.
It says {"hour": 7, "minute": 10}
